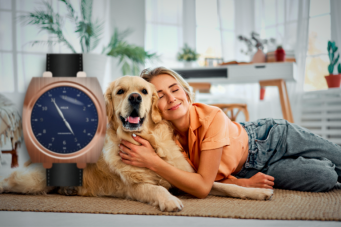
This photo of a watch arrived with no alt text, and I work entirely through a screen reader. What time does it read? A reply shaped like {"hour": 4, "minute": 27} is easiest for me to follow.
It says {"hour": 4, "minute": 55}
